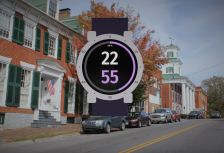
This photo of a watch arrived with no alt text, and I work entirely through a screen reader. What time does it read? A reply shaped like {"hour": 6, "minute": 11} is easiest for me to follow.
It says {"hour": 22, "minute": 55}
